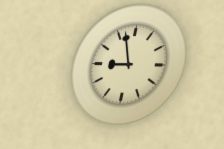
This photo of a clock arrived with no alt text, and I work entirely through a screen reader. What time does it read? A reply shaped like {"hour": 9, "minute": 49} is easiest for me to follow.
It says {"hour": 8, "minute": 57}
